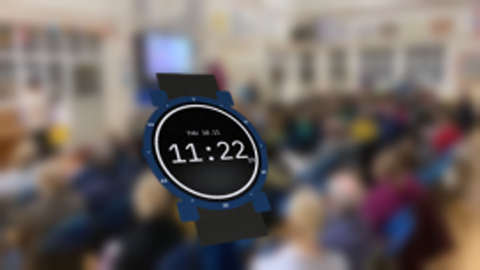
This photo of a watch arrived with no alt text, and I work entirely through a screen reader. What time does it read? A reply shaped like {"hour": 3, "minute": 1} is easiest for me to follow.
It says {"hour": 11, "minute": 22}
